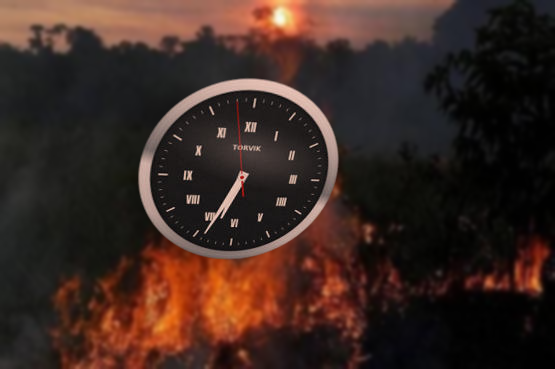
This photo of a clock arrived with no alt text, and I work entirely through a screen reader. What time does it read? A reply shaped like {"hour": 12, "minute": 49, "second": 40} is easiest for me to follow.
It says {"hour": 6, "minute": 33, "second": 58}
